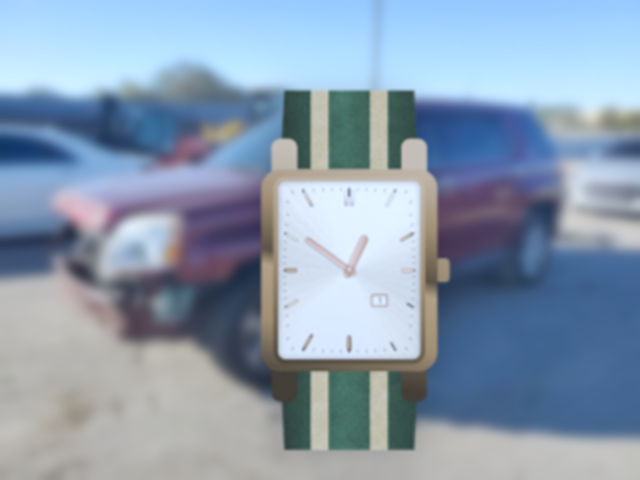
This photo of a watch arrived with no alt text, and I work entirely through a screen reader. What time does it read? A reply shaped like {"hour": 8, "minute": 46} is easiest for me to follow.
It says {"hour": 12, "minute": 51}
